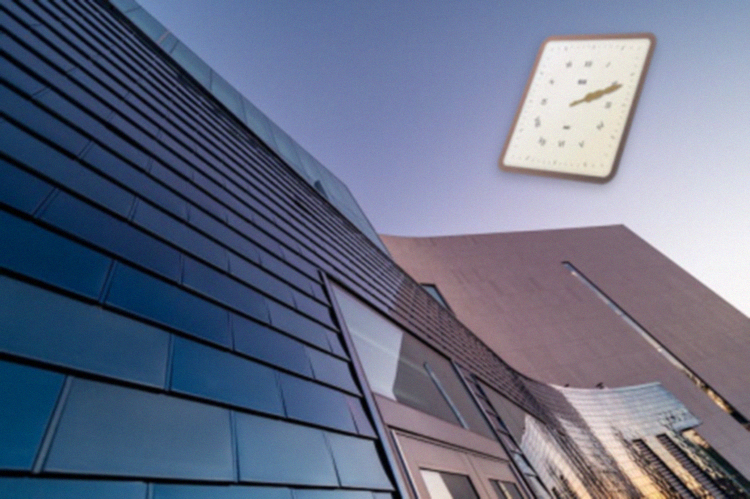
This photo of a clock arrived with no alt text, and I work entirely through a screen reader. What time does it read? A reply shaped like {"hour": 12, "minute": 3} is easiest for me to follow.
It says {"hour": 2, "minute": 11}
